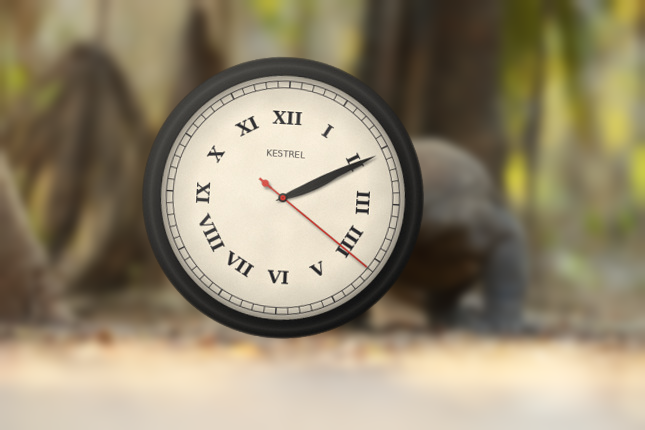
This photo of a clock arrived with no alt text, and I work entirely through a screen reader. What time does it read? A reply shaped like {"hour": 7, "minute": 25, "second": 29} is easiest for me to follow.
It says {"hour": 2, "minute": 10, "second": 21}
